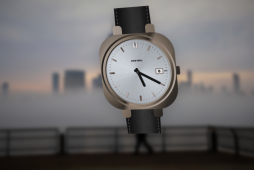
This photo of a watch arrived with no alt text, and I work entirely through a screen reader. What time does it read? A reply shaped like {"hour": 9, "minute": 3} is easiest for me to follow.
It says {"hour": 5, "minute": 20}
